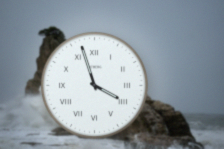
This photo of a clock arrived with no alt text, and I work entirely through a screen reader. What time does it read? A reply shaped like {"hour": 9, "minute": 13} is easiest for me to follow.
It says {"hour": 3, "minute": 57}
